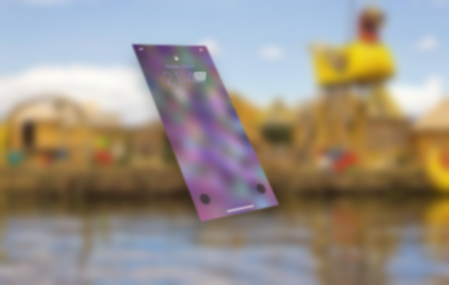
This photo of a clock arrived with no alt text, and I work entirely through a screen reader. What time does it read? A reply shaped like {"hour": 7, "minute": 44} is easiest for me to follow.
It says {"hour": 21, "minute": 48}
